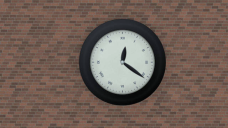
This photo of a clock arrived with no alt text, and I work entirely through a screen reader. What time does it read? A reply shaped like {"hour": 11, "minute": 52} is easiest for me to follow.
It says {"hour": 12, "minute": 21}
